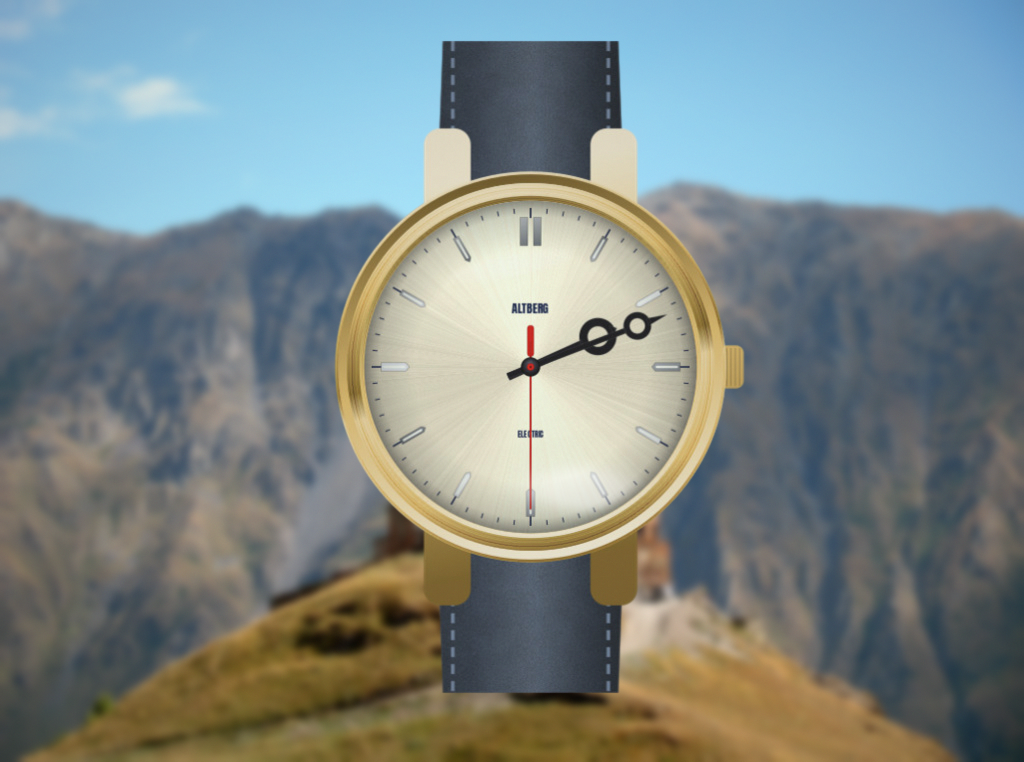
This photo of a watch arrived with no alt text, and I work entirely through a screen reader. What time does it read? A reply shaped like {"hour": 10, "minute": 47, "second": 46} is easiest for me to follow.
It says {"hour": 2, "minute": 11, "second": 30}
